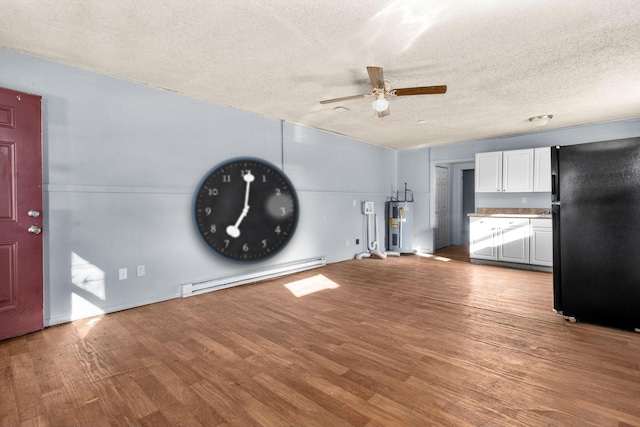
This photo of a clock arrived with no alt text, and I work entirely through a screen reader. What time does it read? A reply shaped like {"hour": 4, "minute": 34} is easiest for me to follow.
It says {"hour": 7, "minute": 1}
